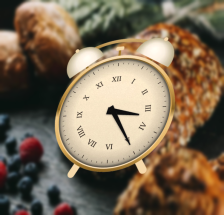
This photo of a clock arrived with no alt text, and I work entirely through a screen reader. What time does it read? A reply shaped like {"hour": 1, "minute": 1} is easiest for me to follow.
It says {"hour": 3, "minute": 25}
